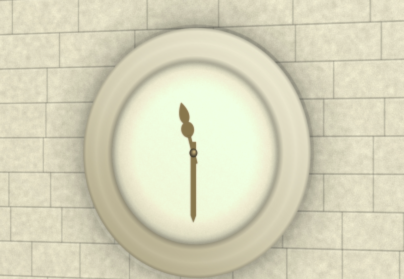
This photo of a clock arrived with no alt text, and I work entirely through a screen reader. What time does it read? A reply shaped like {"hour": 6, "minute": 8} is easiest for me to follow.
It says {"hour": 11, "minute": 30}
